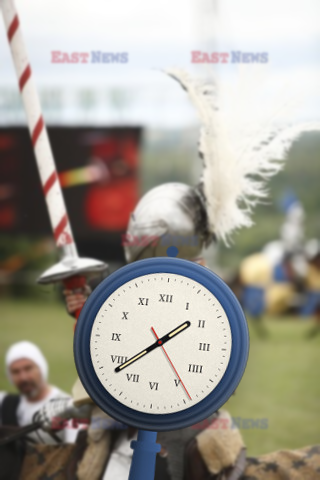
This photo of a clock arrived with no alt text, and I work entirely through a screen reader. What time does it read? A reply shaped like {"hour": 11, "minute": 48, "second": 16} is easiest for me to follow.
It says {"hour": 1, "minute": 38, "second": 24}
